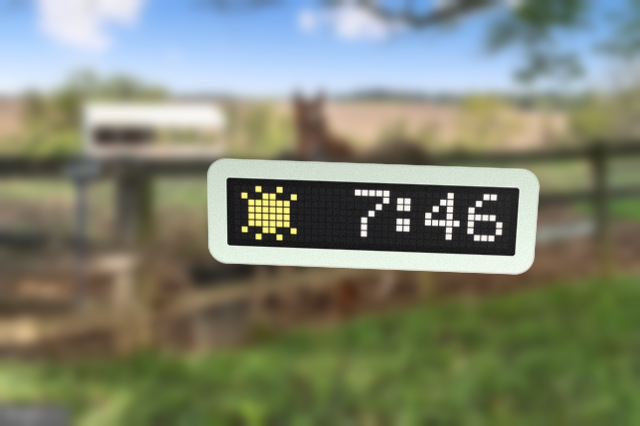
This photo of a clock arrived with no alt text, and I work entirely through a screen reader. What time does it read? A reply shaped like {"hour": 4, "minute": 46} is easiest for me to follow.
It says {"hour": 7, "minute": 46}
